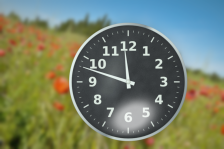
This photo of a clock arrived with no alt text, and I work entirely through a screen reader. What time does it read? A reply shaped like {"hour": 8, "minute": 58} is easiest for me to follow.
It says {"hour": 11, "minute": 48}
